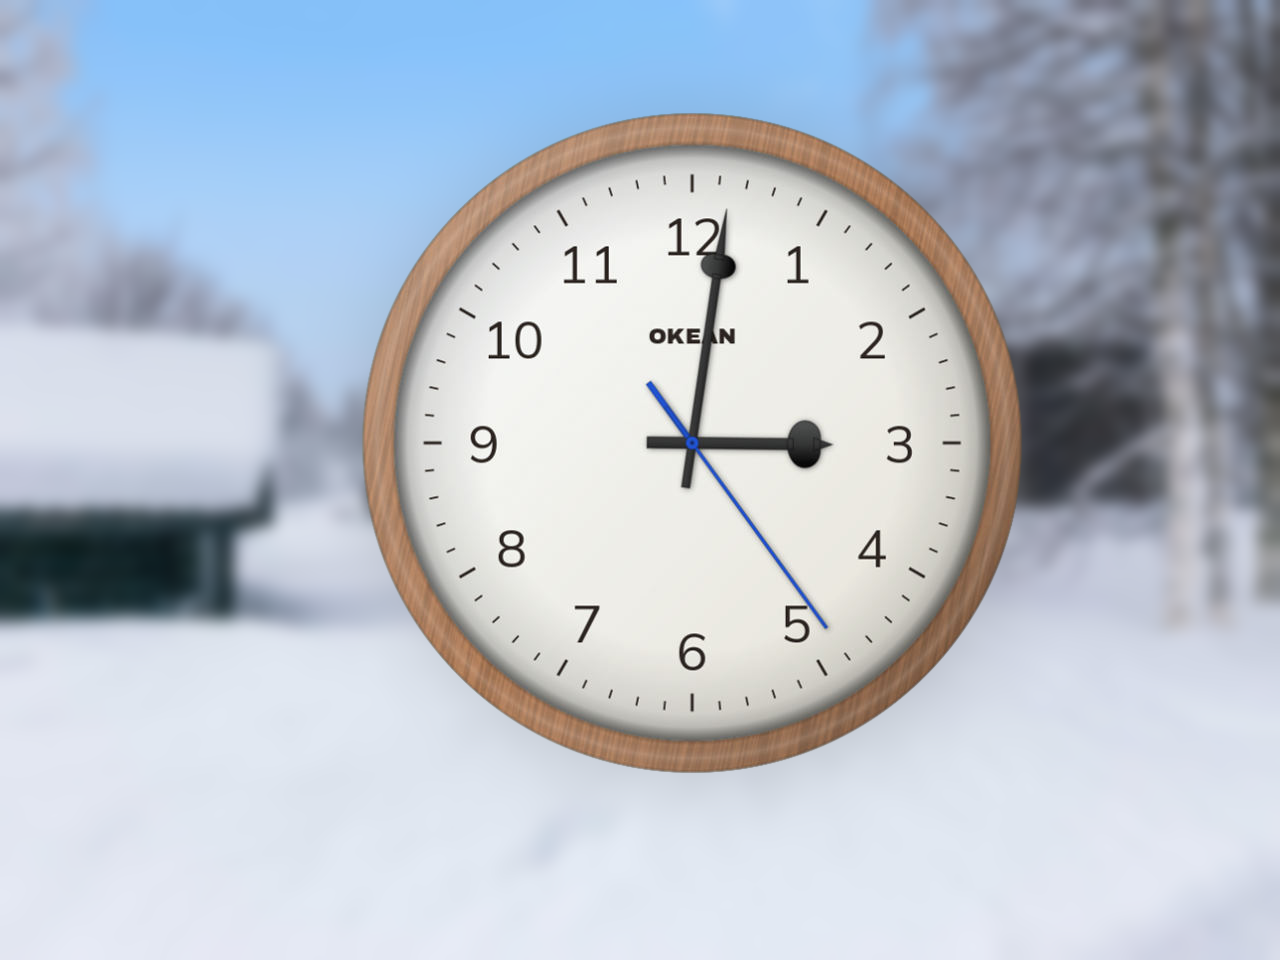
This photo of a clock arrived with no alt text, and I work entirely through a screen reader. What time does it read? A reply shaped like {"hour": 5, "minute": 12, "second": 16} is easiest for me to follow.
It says {"hour": 3, "minute": 1, "second": 24}
